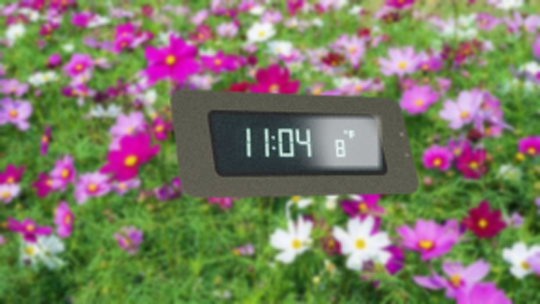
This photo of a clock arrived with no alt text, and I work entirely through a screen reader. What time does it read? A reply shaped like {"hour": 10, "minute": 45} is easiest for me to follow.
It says {"hour": 11, "minute": 4}
